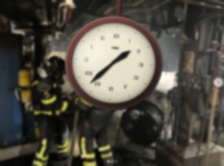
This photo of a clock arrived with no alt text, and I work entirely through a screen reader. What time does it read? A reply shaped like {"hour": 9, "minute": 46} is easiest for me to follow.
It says {"hour": 1, "minute": 37}
